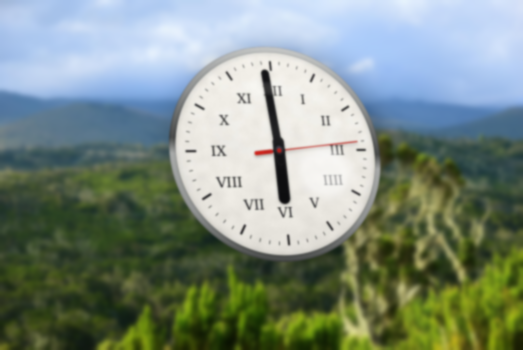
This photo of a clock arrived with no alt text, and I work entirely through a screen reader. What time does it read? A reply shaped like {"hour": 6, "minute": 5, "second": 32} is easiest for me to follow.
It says {"hour": 5, "minute": 59, "second": 14}
